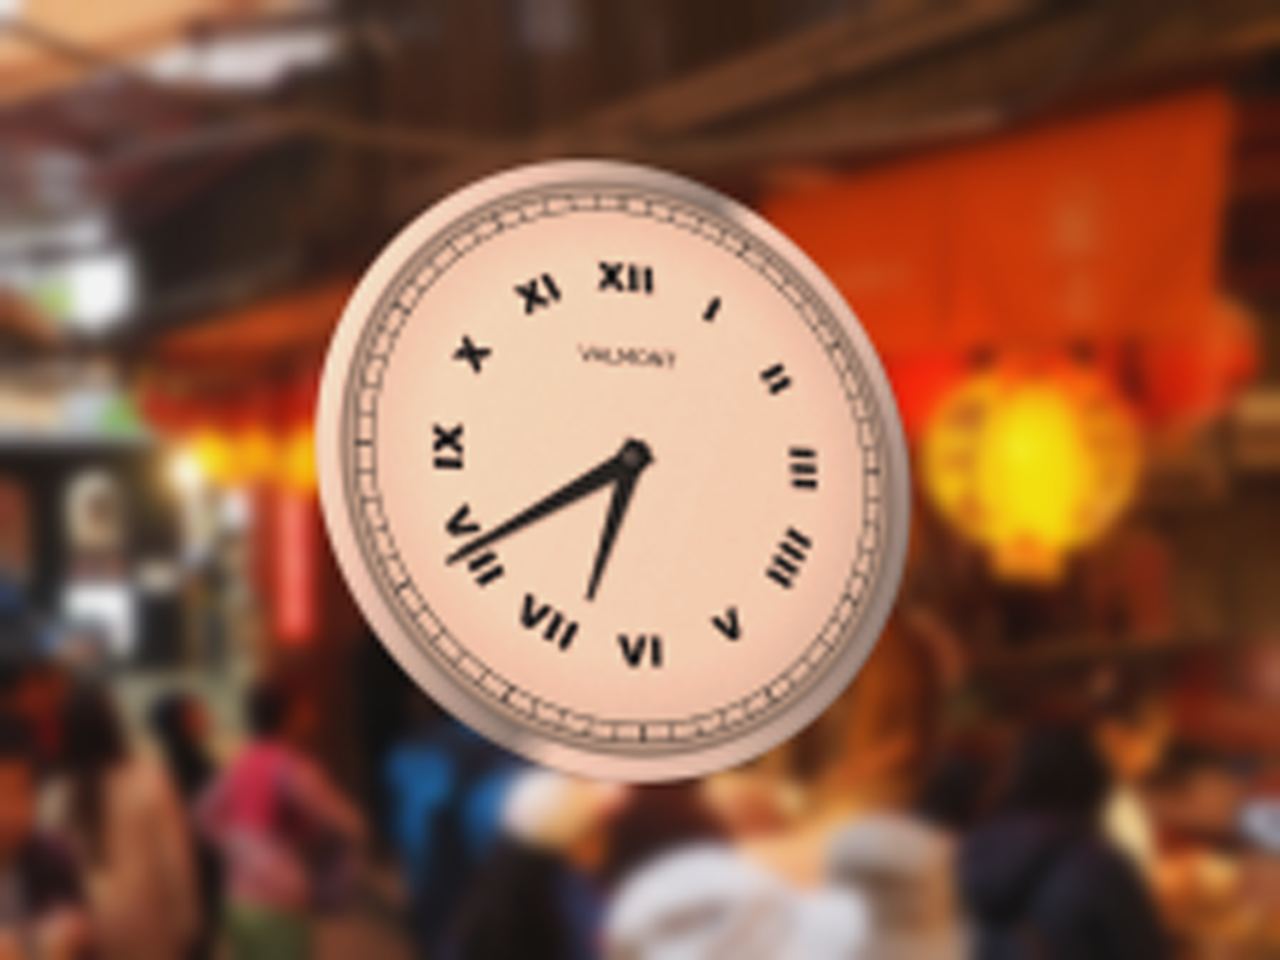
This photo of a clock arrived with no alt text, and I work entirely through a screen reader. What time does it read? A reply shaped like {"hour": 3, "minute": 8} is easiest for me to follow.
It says {"hour": 6, "minute": 40}
